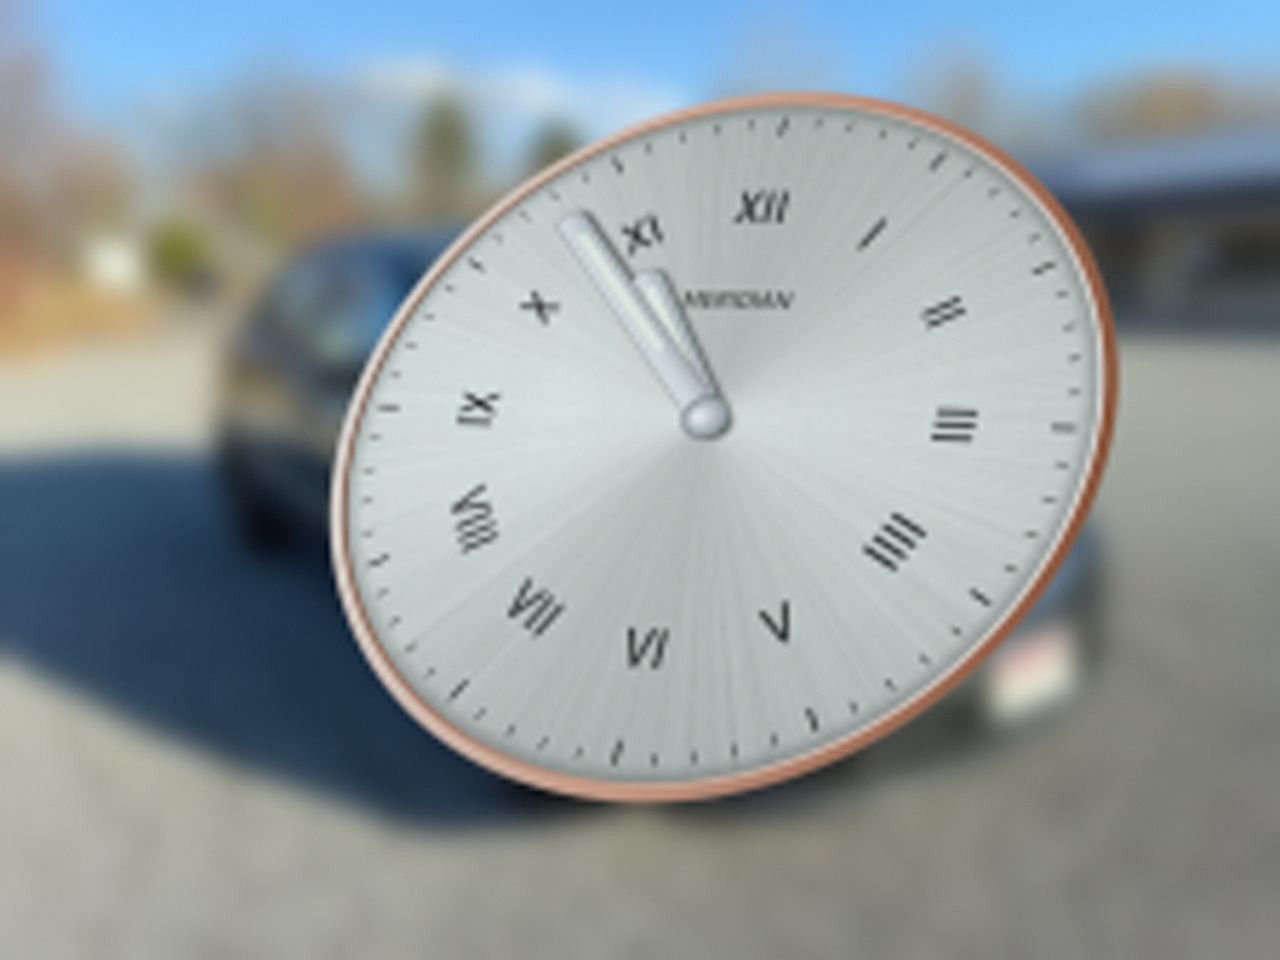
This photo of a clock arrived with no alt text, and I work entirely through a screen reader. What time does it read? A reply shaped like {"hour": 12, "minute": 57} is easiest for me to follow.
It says {"hour": 10, "minute": 53}
